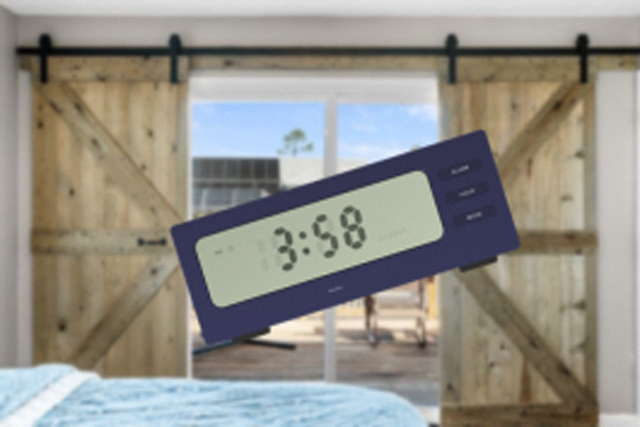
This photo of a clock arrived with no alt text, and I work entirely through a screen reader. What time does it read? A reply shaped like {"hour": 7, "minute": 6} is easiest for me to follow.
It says {"hour": 3, "minute": 58}
